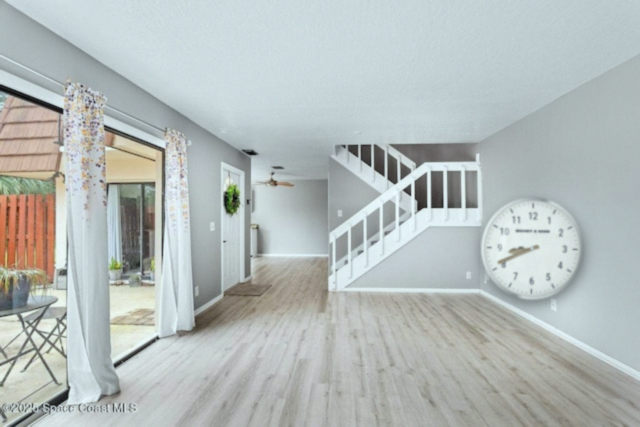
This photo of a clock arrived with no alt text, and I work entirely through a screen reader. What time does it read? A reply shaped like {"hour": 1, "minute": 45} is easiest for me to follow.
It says {"hour": 8, "minute": 41}
